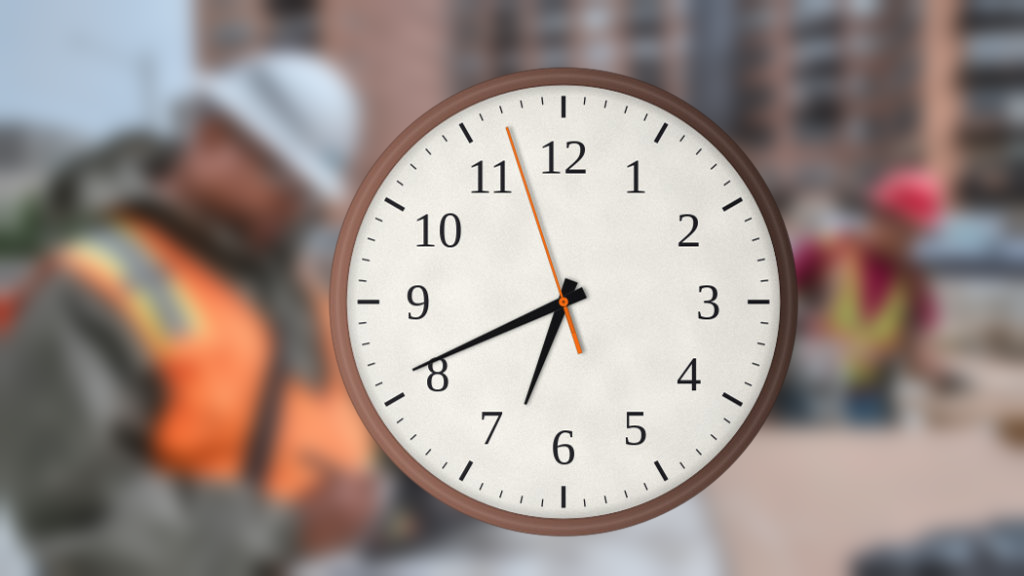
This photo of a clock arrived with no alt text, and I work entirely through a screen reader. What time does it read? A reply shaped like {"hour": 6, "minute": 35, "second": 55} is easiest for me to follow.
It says {"hour": 6, "minute": 40, "second": 57}
